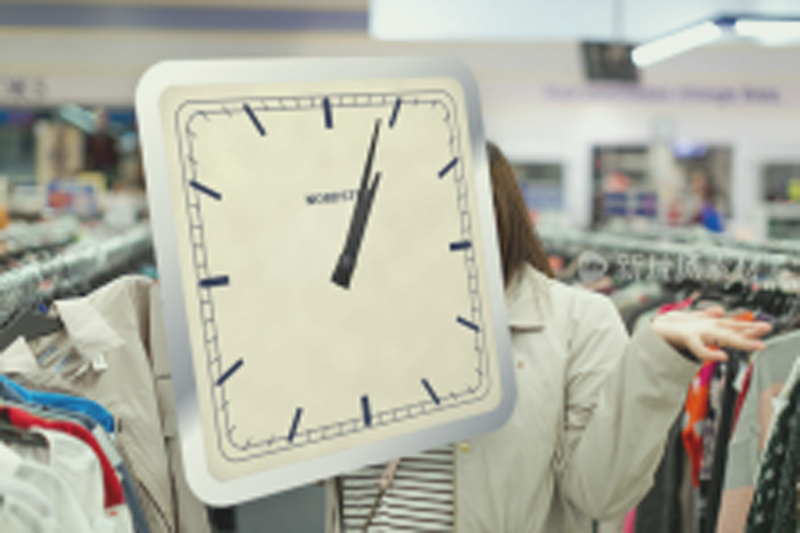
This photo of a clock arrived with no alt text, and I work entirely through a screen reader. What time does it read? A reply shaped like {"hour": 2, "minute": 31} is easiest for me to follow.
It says {"hour": 1, "minute": 4}
